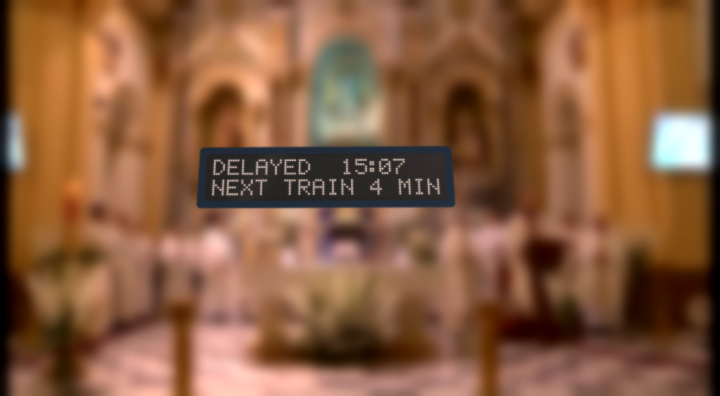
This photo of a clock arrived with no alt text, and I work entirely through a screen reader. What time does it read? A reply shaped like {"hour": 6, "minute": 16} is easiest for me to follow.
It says {"hour": 15, "minute": 7}
